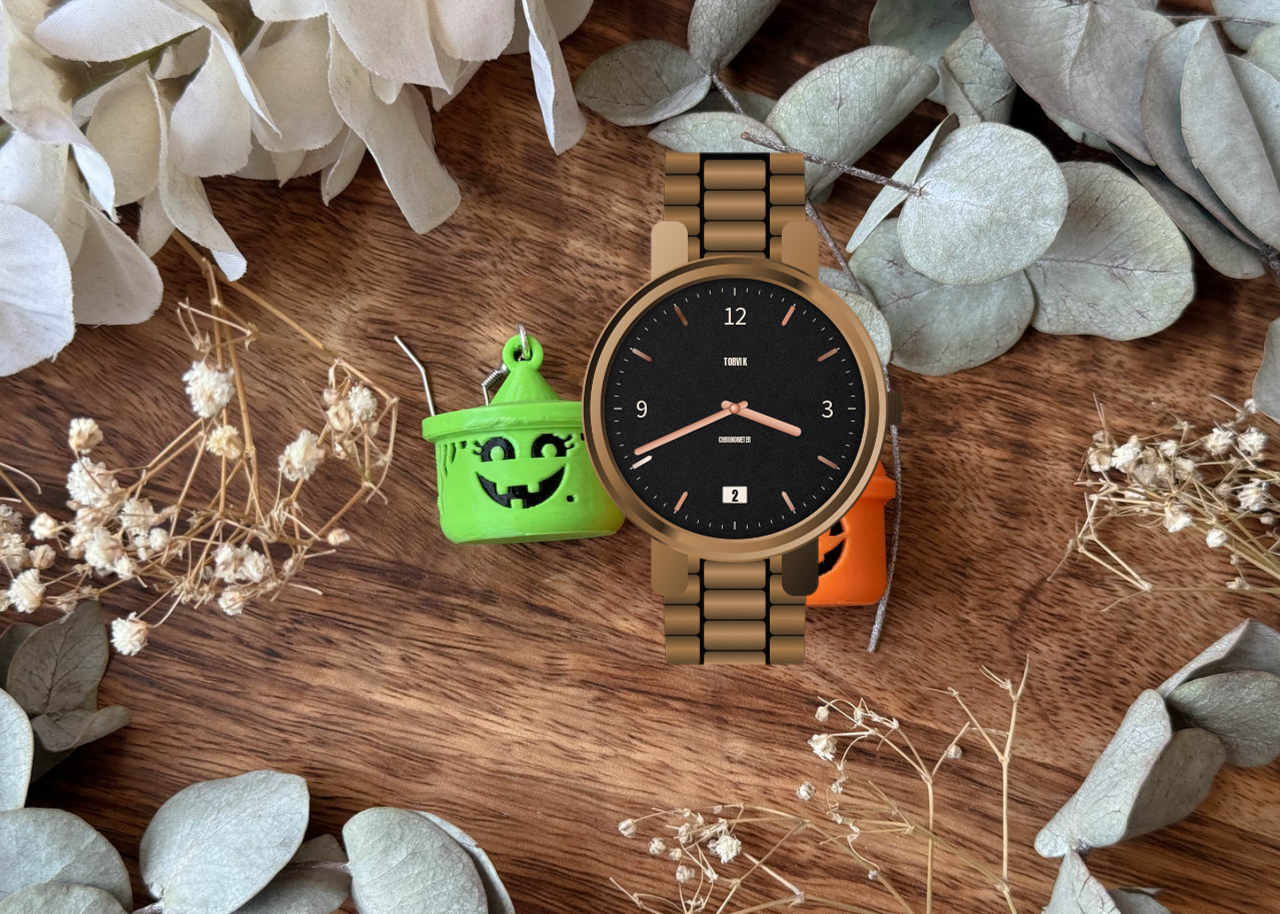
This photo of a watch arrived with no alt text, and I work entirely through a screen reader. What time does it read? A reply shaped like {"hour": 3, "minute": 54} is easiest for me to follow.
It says {"hour": 3, "minute": 41}
